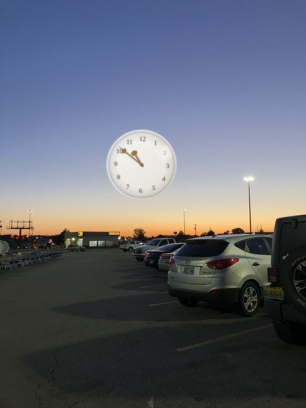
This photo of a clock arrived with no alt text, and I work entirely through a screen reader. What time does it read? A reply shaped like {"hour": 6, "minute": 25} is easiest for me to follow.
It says {"hour": 10, "minute": 51}
